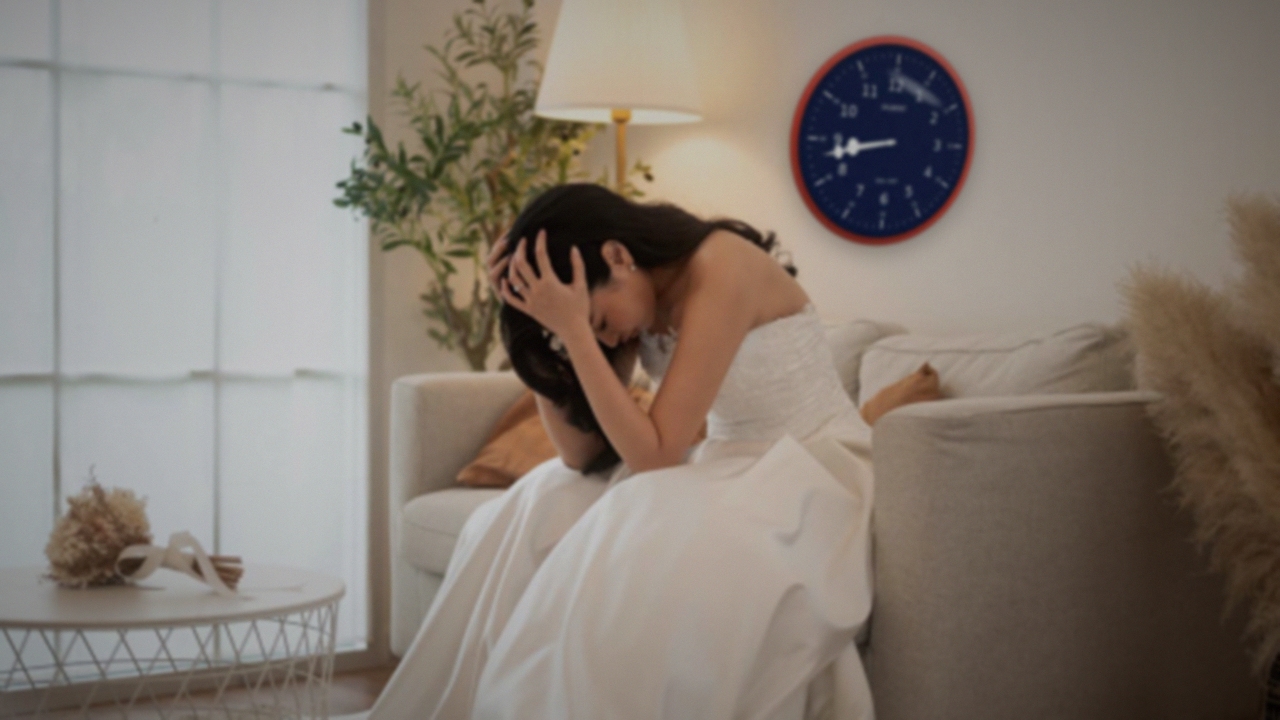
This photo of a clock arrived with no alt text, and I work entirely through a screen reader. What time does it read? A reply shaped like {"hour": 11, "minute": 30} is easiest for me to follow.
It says {"hour": 8, "minute": 43}
